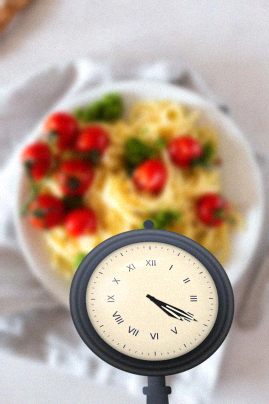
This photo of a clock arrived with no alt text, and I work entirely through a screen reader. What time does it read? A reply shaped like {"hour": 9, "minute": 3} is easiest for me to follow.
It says {"hour": 4, "minute": 20}
